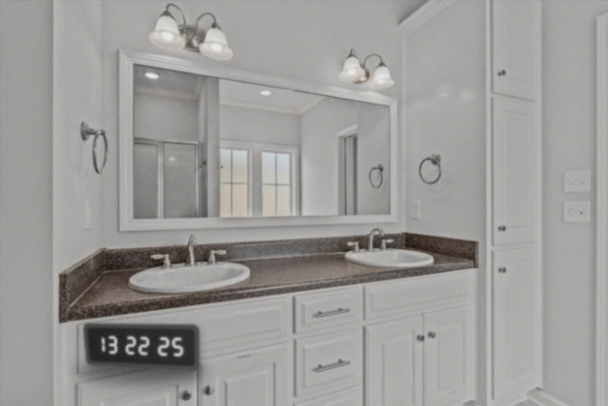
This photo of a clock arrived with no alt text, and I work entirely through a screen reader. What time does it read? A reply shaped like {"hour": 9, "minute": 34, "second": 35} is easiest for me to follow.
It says {"hour": 13, "minute": 22, "second": 25}
